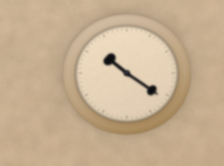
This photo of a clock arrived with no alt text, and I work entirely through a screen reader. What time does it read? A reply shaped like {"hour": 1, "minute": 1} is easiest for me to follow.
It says {"hour": 10, "minute": 21}
